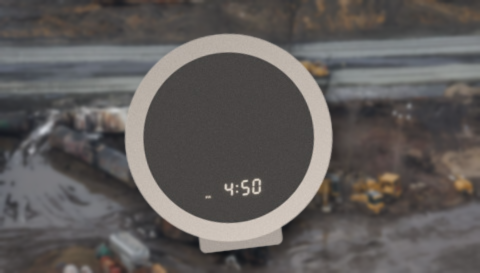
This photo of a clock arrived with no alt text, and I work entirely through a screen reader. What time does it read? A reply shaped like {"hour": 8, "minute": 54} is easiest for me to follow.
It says {"hour": 4, "minute": 50}
